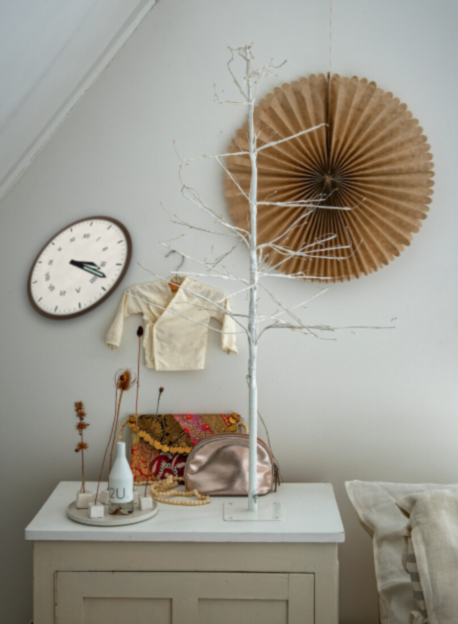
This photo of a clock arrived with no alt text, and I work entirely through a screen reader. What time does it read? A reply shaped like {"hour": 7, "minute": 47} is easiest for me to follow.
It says {"hour": 3, "minute": 18}
